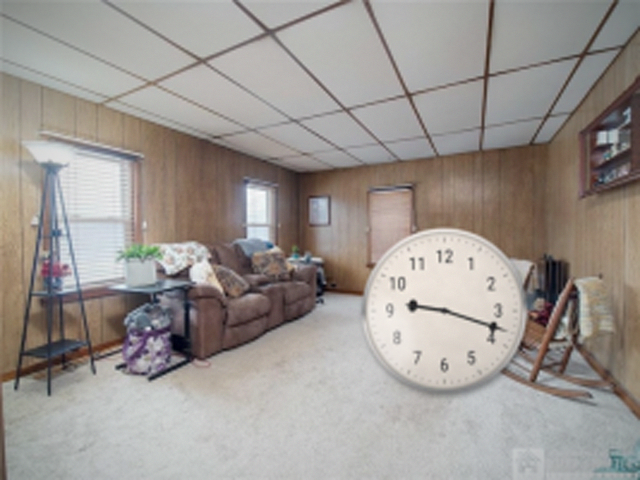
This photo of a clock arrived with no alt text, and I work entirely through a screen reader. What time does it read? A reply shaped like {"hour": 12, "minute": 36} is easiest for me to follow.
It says {"hour": 9, "minute": 18}
